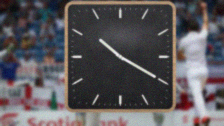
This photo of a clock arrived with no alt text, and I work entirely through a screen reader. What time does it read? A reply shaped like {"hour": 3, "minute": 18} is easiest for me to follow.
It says {"hour": 10, "minute": 20}
